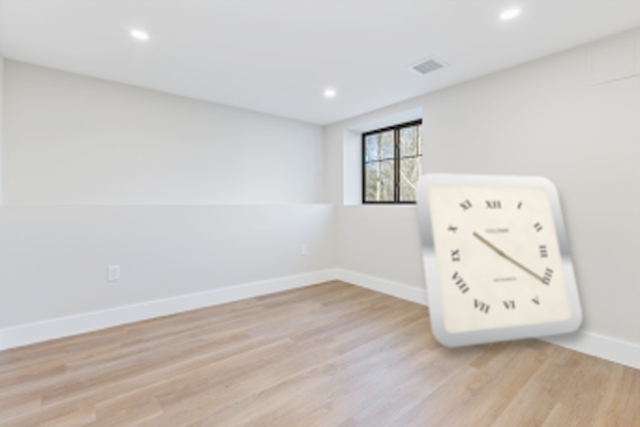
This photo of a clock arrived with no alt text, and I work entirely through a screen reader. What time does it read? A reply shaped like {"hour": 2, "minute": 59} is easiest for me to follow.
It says {"hour": 10, "minute": 21}
